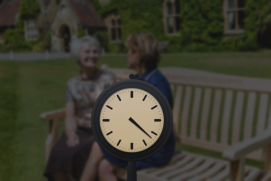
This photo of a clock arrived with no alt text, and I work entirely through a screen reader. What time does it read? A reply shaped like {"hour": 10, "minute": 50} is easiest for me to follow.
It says {"hour": 4, "minute": 22}
